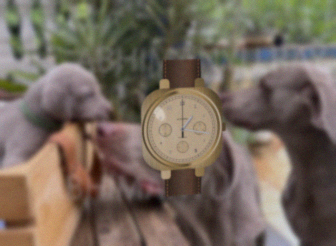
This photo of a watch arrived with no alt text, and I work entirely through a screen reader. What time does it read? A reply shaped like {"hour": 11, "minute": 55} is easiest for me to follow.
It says {"hour": 1, "minute": 17}
